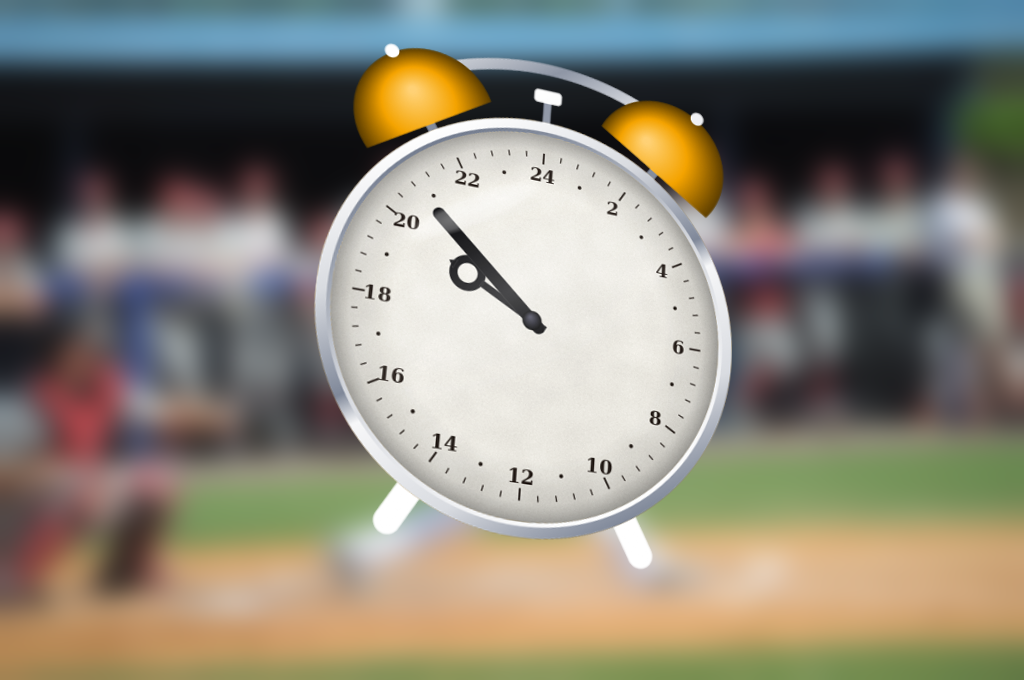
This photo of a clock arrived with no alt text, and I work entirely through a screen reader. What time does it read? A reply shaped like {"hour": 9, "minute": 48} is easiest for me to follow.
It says {"hour": 19, "minute": 52}
